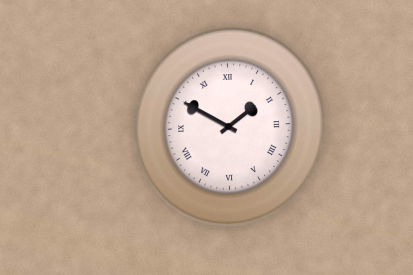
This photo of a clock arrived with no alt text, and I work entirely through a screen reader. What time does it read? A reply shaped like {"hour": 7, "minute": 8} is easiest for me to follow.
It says {"hour": 1, "minute": 50}
